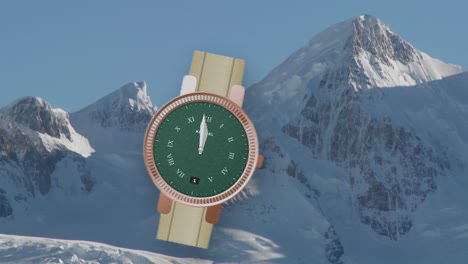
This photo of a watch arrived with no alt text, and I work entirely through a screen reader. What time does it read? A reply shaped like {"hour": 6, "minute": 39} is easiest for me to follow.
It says {"hour": 11, "minute": 59}
